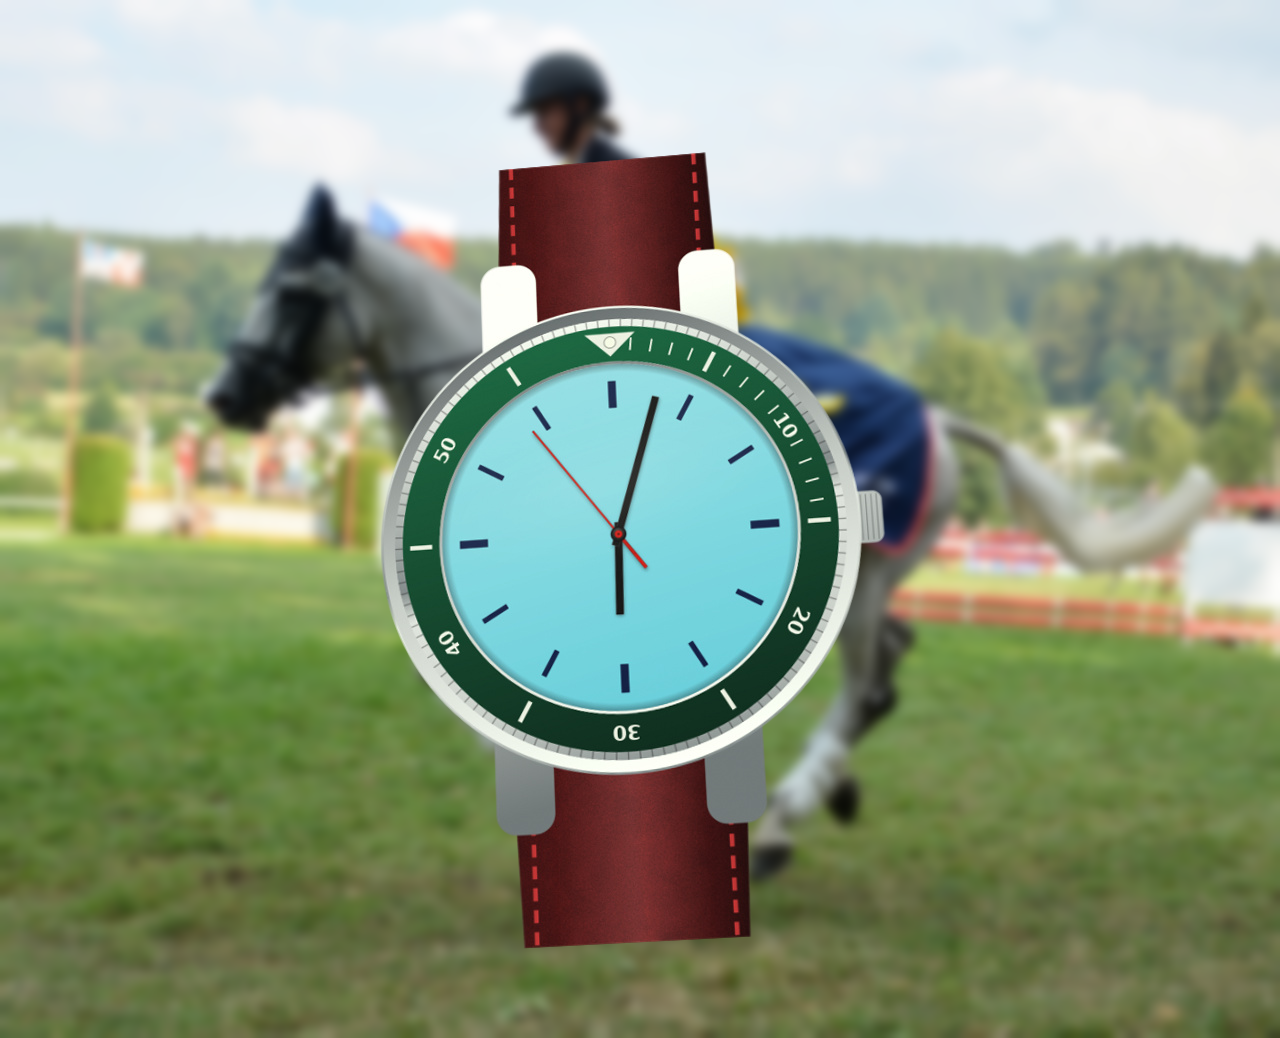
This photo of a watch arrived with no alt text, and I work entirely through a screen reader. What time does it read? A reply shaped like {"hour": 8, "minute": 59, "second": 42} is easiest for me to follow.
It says {"hour": 6, "minute": 2, "second": 54}
